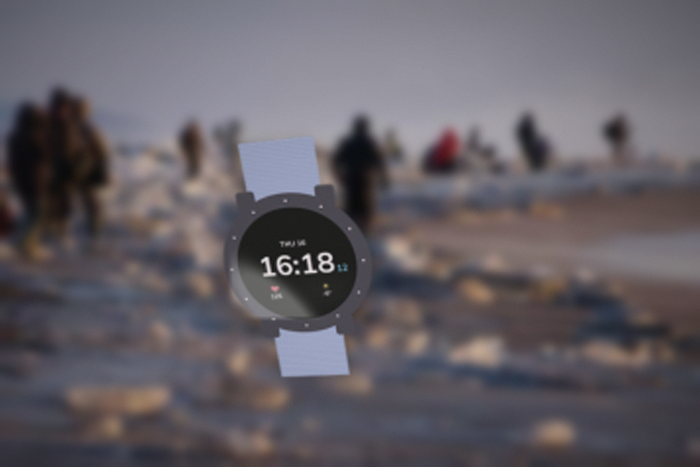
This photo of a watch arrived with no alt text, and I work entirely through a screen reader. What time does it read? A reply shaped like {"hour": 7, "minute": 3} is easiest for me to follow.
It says {"hour": 16, "minute": 18}
